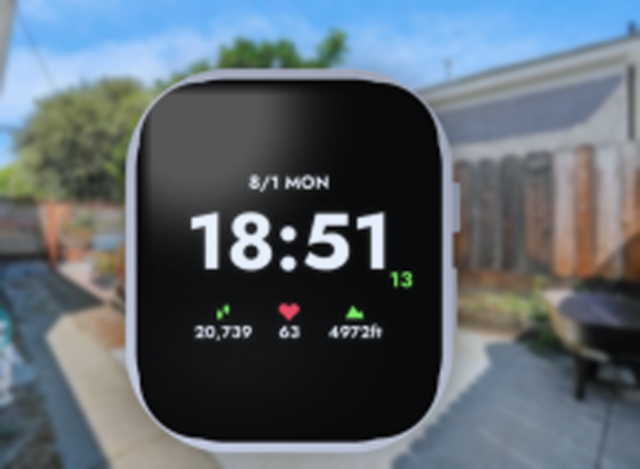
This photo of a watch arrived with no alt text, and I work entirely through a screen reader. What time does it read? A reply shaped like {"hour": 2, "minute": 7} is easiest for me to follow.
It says {"hour": 18, "minute": 51}
